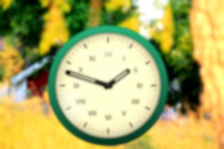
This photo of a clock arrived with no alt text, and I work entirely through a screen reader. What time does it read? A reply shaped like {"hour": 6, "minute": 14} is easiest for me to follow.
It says {"hour": 1, "minute": 48}
